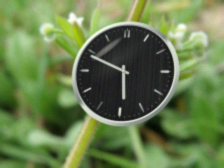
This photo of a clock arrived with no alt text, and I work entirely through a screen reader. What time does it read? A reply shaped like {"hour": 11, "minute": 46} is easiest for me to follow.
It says {"hour": 5, "minute": 49}
